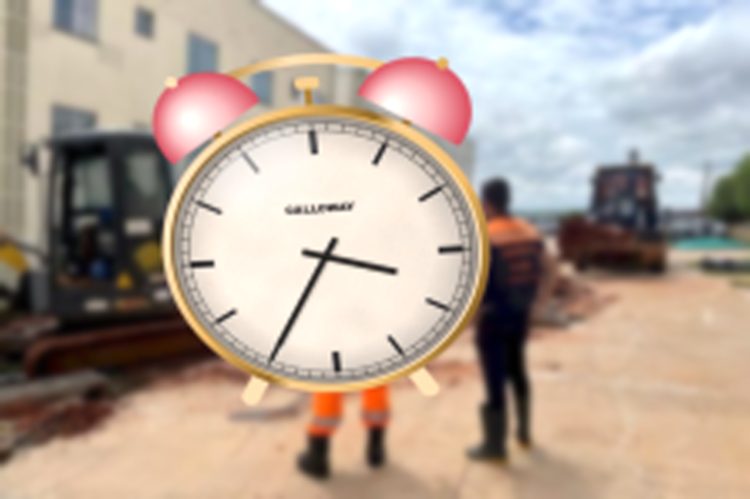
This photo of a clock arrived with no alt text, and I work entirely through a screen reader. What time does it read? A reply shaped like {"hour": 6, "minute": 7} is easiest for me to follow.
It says {"hour": 3, "minute": 35}
